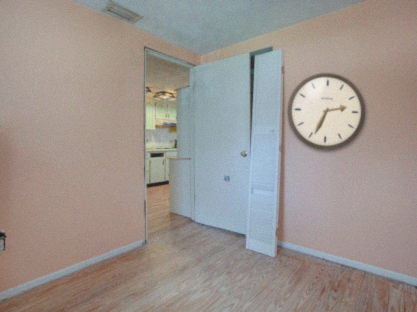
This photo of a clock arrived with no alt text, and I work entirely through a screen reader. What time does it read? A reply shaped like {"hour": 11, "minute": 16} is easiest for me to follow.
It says {"hour": 2, "minute": 34}
